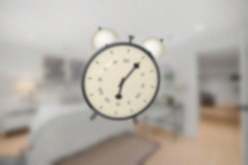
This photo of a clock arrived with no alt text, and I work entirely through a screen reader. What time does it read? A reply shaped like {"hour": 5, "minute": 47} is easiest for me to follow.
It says {"hour": 6, "minute": 5}
